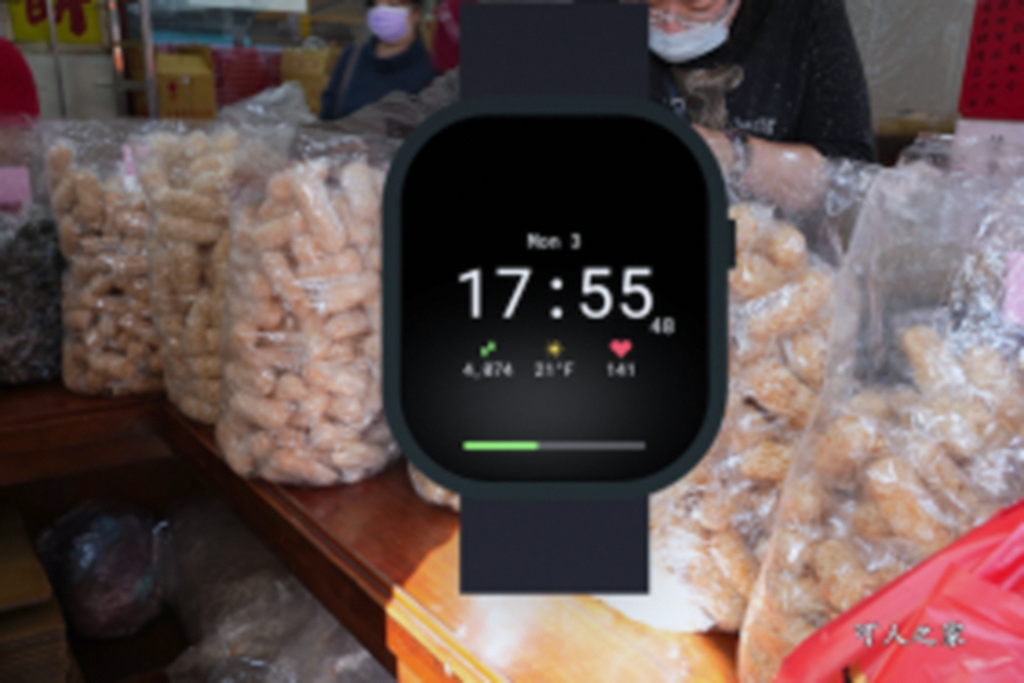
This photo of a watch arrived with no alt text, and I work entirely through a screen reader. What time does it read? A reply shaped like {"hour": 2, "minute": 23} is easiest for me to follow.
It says {"hour": 17, "minute": 55}
